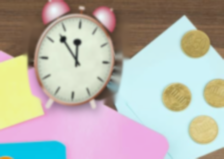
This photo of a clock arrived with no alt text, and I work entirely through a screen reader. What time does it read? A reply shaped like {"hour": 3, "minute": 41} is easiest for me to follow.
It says {"hour": 11, "minute": 53}
